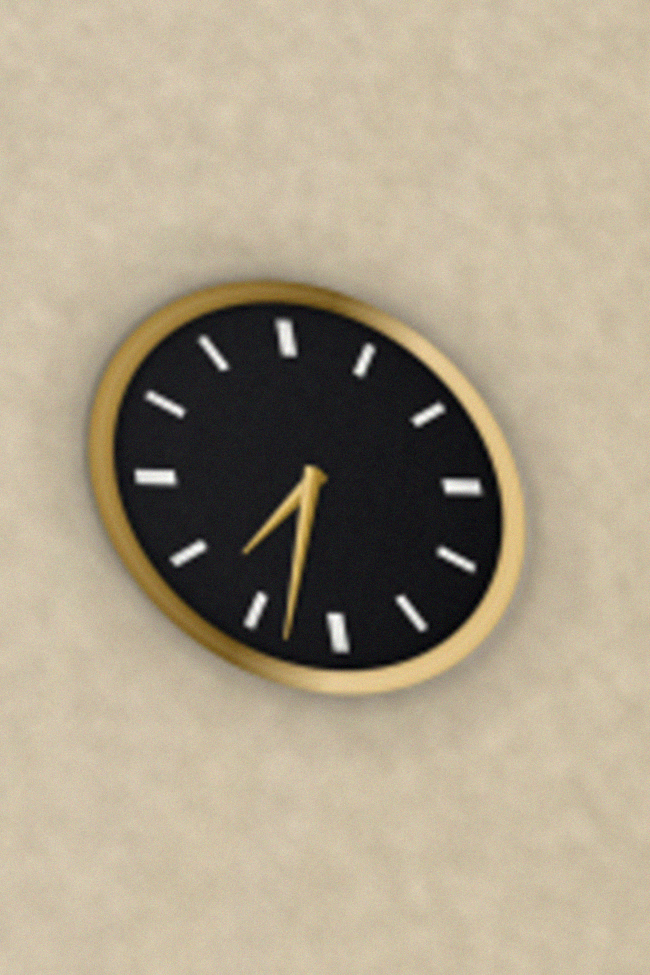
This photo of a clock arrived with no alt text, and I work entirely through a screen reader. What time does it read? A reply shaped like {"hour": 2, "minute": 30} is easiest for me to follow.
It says {"hour": 7, "minute": 33}
